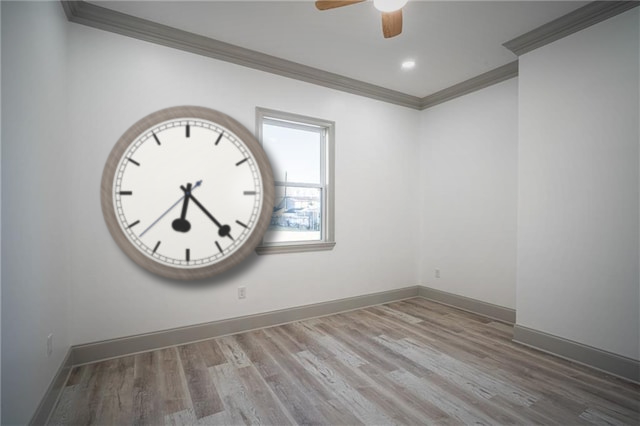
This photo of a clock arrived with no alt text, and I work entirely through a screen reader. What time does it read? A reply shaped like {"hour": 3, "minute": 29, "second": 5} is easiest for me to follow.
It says {"hour": 6, "minute": 22, "second": 38}
